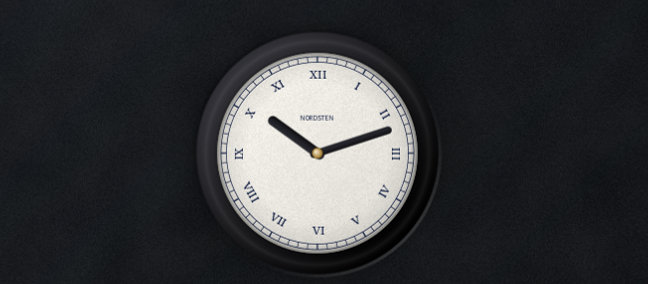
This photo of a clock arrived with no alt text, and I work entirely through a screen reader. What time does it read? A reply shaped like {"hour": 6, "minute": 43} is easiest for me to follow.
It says {"hour": 10, "minute": 12}
